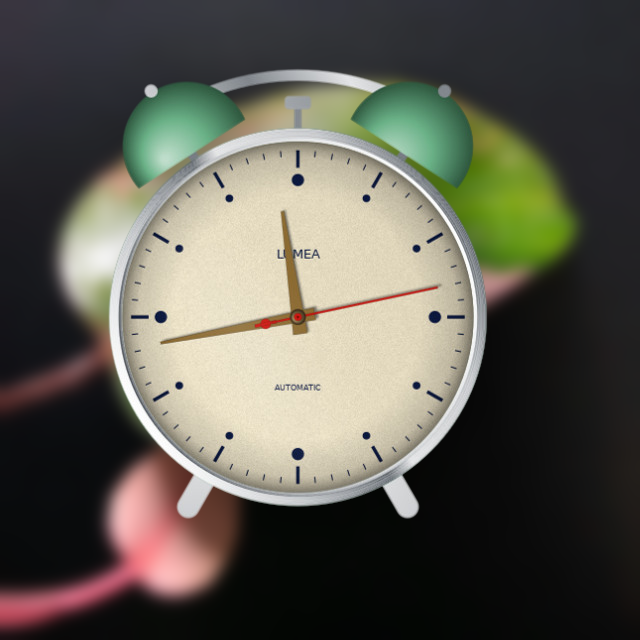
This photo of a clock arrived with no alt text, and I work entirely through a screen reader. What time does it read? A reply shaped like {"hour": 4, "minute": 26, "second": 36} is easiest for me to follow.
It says {"hour": 11, "minute": 43, "second": 13}
